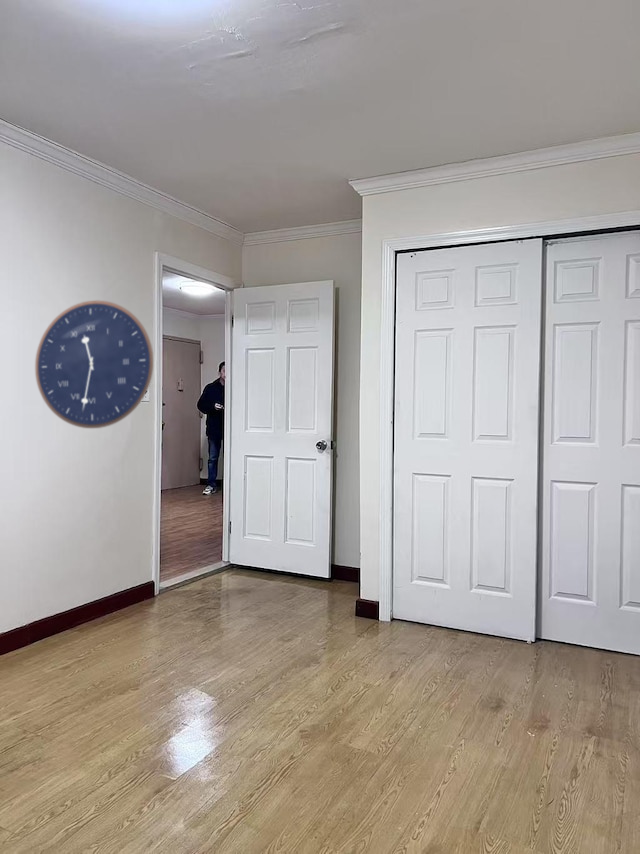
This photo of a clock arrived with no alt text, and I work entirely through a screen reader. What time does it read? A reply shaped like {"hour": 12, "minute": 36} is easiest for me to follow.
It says {"hour": 11, "minute": 32}
